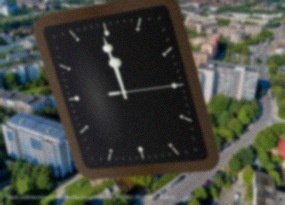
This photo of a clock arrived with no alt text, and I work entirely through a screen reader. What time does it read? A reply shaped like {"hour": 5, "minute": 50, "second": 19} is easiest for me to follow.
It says {"hour": 11, "minute": 59, "second": 15}
